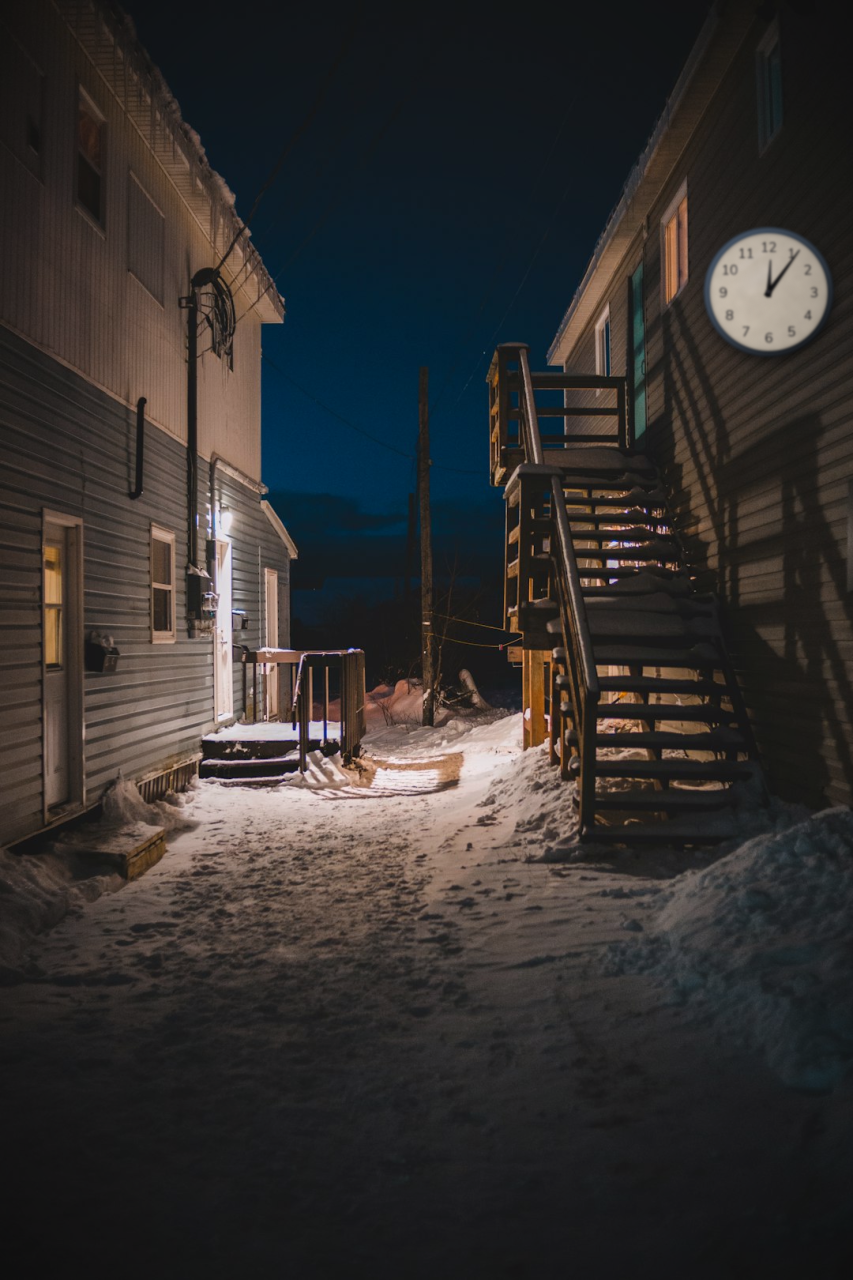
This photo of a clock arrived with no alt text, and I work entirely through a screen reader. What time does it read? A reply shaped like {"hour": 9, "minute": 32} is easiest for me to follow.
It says {"hour": 12, "minute": 6}
